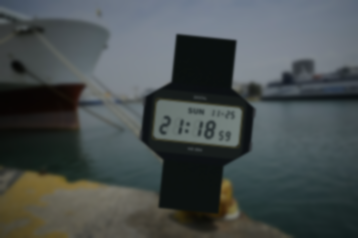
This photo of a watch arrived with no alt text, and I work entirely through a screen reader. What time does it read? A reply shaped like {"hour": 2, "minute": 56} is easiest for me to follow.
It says {"hour": 21, "minute": 18}
